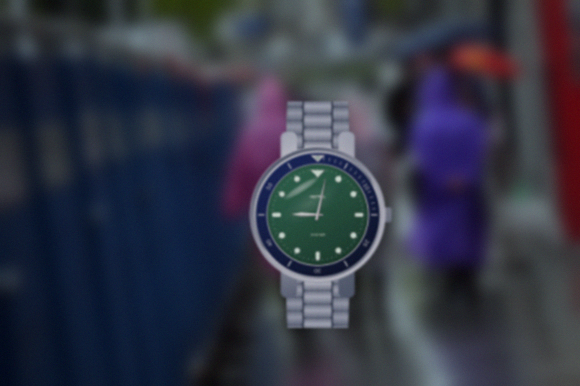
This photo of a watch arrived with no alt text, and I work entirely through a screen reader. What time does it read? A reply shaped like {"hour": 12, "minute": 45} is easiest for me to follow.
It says {"hour": 9, "minute": 2}
